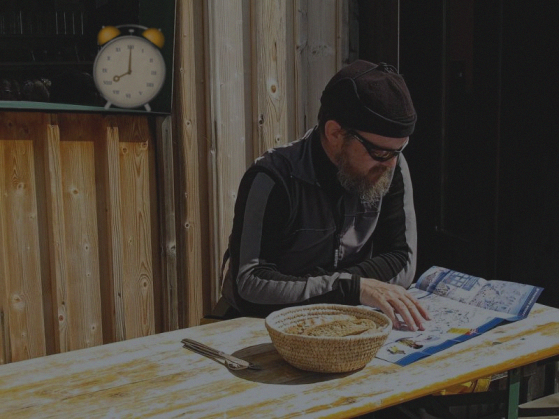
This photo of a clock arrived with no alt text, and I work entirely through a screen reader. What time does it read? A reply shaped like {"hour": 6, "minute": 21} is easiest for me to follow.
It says {"hour": 8, "minute": 0}
